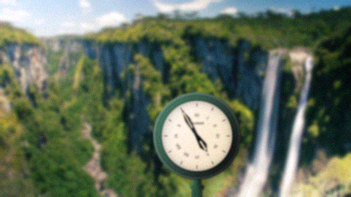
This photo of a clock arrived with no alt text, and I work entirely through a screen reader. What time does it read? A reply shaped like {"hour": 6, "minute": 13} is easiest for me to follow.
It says {"hour": 4, "minute": 55}
